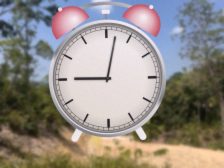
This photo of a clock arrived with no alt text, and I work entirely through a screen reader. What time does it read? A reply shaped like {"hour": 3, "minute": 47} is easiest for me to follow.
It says {"hour": 9, "minute": 2}
